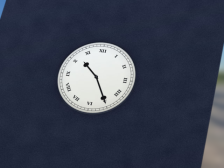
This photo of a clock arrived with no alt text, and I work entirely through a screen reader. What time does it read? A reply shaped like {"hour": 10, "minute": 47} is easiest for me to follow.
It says {"hour": 10, "minute": 25}
